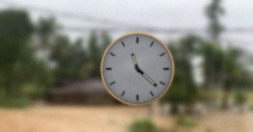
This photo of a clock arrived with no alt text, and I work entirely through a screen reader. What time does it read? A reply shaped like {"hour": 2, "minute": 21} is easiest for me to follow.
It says {"hour": 11, "minute": 22}
